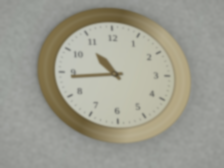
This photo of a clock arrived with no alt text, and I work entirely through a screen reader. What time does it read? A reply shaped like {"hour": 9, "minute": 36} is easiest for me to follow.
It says {"hour": 10, "minute": 44}
